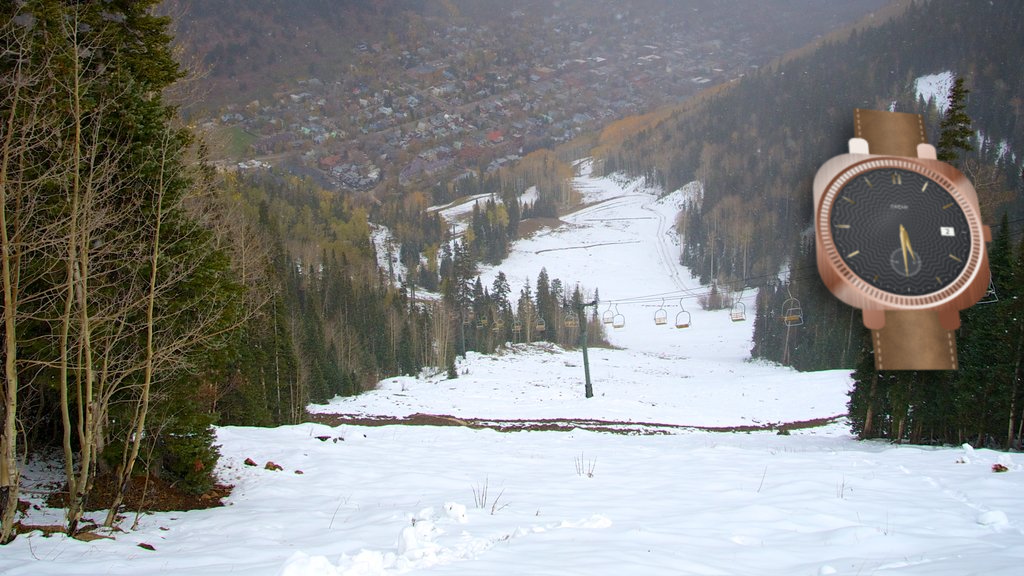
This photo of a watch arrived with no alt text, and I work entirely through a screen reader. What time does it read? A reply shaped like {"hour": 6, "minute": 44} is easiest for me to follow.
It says {"hour": 5, "minute": 30}
